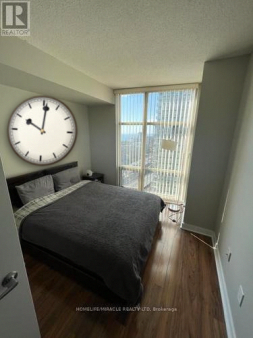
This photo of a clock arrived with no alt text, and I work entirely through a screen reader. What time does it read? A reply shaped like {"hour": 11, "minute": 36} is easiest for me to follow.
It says {"hour": 10, "minute": 1}
